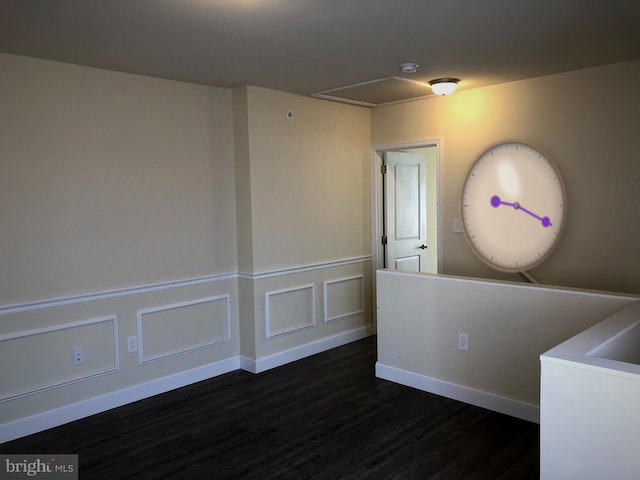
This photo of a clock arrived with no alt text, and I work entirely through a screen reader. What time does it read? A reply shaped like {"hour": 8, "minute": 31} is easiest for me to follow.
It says {"hour": 9, "minute": 19}
